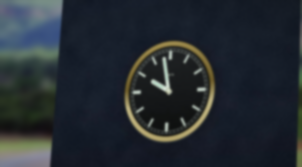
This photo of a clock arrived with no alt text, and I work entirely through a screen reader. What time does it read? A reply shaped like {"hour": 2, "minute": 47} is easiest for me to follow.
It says {"hour": 9, "minute": 58}
